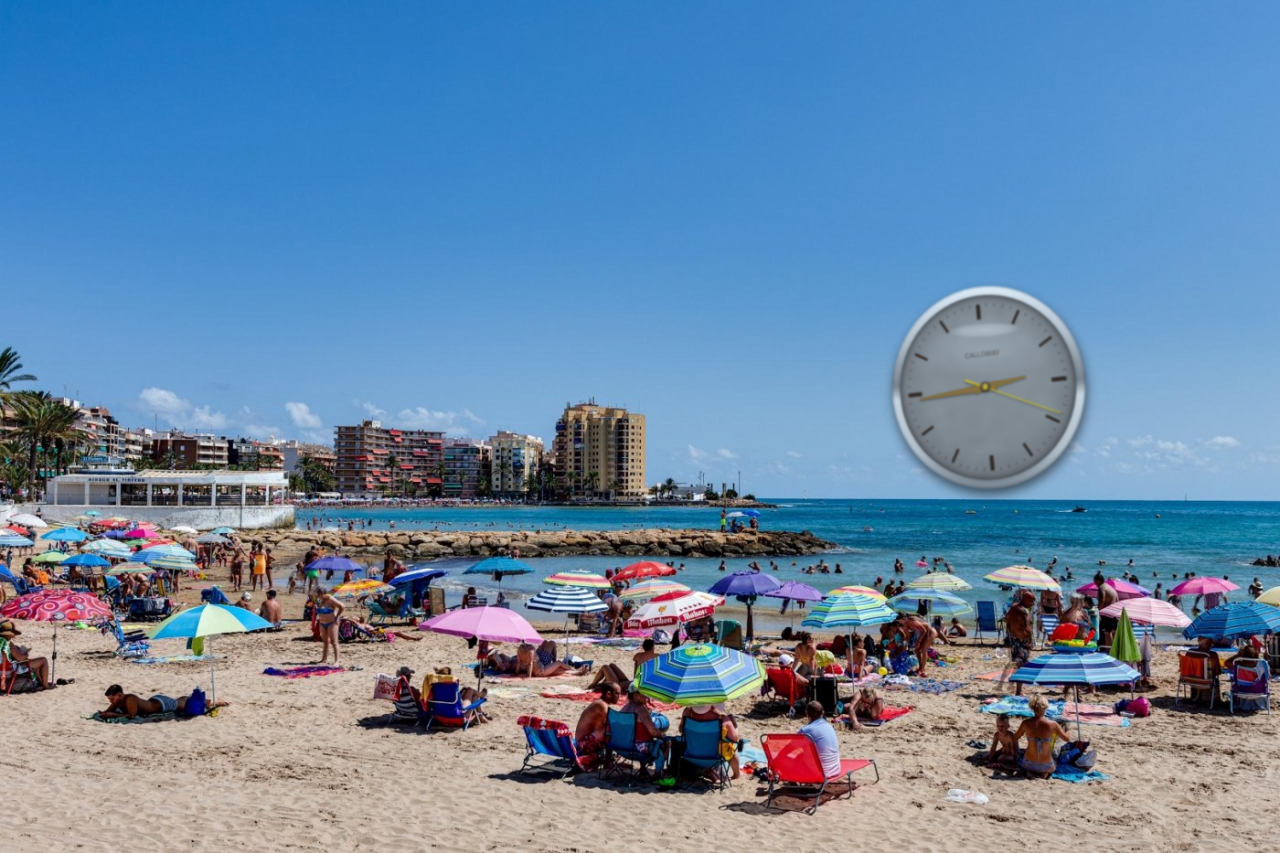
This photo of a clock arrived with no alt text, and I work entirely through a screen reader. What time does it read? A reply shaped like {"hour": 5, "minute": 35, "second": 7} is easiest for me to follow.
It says {"hour": 2, "minute": 44, "second": 19}
